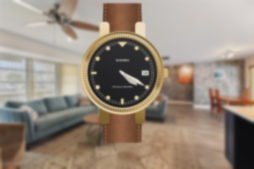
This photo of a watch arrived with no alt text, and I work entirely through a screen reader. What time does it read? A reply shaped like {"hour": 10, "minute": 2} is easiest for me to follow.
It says {"hour": 4, "minute": 20}
